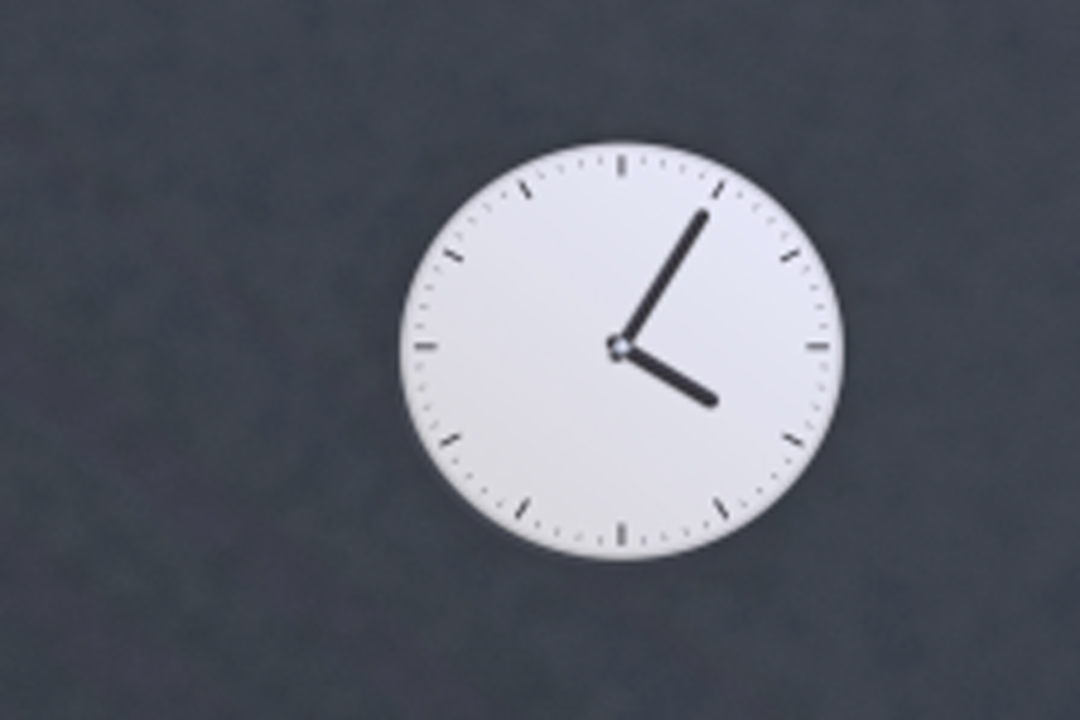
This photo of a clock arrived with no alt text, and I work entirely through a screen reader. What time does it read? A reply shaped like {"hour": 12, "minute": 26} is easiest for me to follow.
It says {"hour": 4, "minute": 5}
